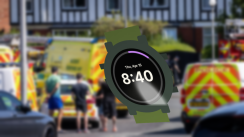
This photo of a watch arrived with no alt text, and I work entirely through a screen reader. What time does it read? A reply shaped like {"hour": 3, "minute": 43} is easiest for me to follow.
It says {"hour": 8, "minute": 40}
